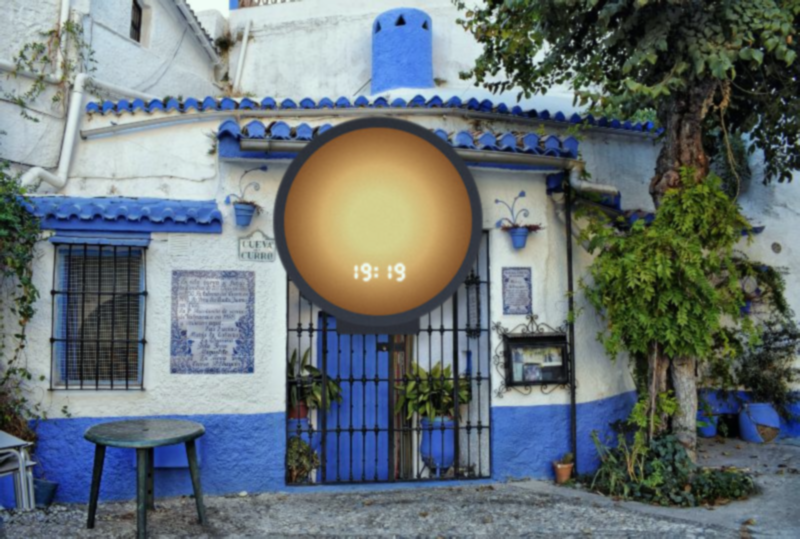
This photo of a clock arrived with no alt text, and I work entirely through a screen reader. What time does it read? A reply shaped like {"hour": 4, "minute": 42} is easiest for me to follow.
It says {"hour": 19, "minute": 19}
